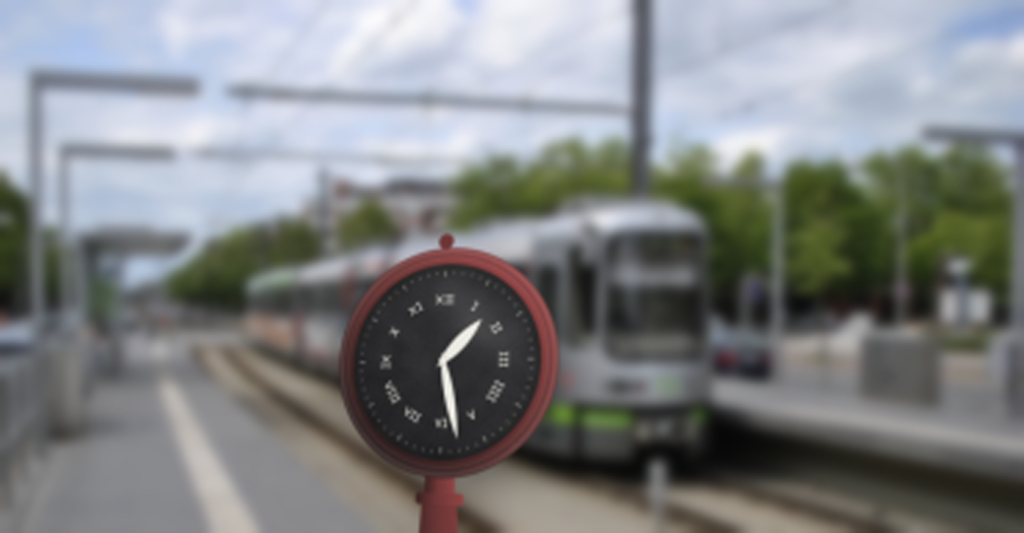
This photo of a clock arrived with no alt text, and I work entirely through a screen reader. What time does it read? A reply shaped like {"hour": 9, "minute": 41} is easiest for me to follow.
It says {"hour": 1, "minute": 28}
